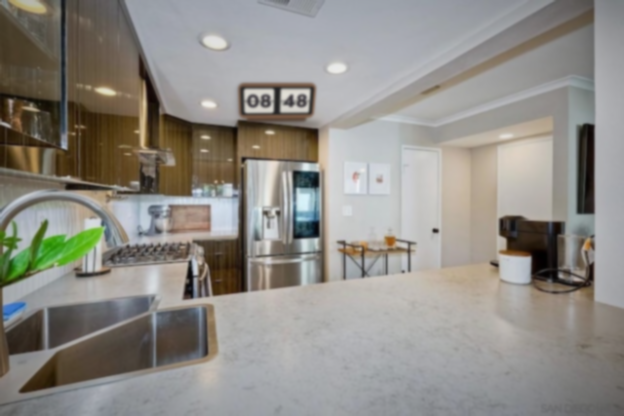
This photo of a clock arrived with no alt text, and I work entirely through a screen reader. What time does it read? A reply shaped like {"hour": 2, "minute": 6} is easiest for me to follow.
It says {"hour": 8, "minute": 48}
